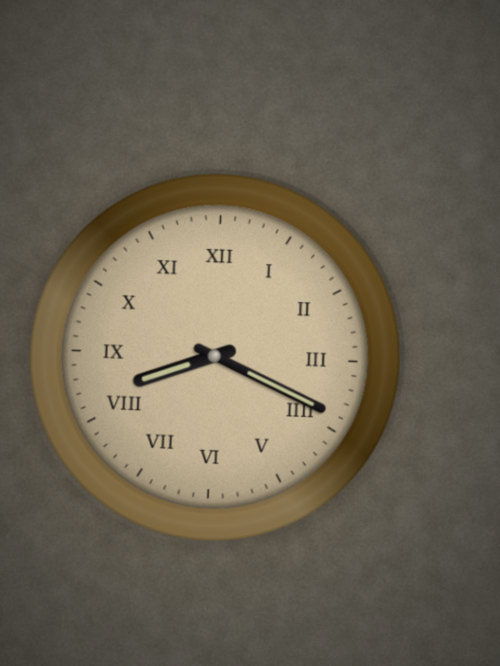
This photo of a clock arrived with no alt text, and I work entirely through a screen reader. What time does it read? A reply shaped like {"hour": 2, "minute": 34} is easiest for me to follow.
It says {"hour": 8, "minute": 19}
